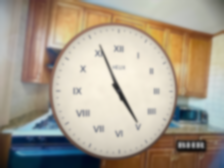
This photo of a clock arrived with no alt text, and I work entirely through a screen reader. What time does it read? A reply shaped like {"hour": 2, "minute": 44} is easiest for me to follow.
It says {"hour": 4, "minute": 56}
